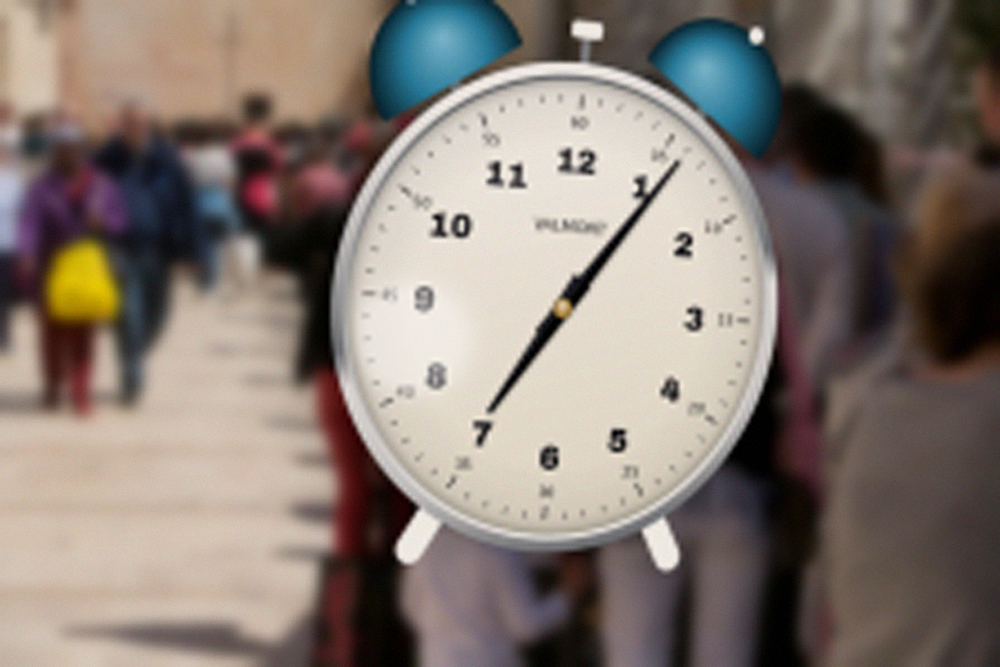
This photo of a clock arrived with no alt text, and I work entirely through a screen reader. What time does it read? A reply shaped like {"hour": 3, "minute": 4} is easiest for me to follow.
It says {"hour": 7, "minute": 6}
